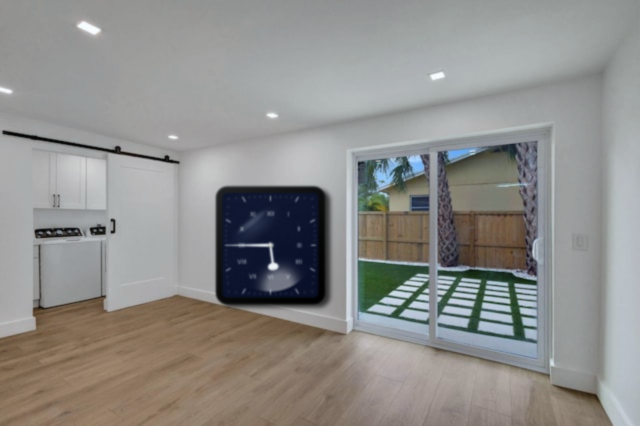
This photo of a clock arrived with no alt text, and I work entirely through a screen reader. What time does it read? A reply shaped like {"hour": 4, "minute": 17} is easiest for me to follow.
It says {"hour": 5, "minute": 45}
